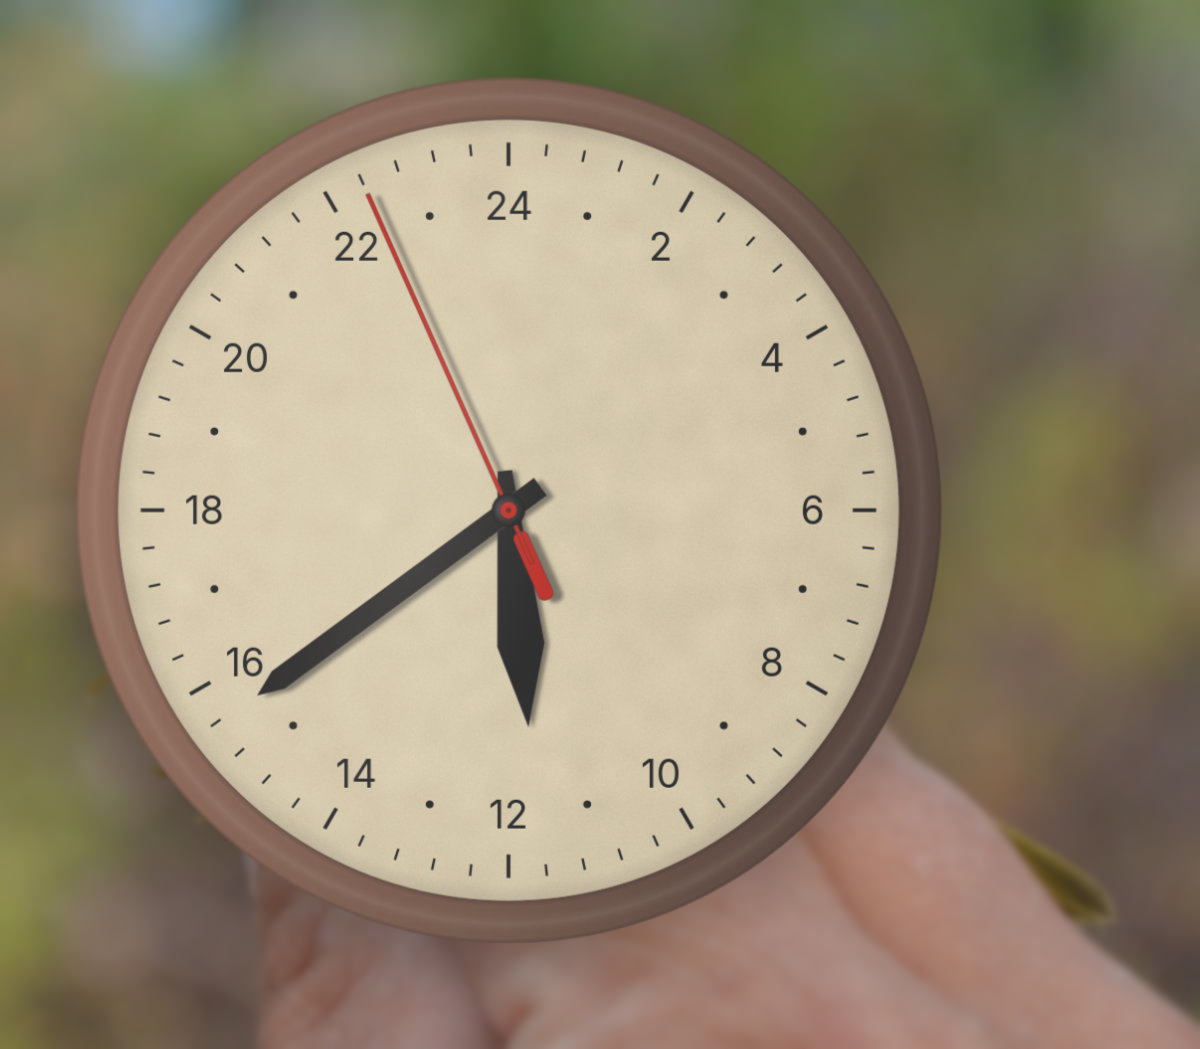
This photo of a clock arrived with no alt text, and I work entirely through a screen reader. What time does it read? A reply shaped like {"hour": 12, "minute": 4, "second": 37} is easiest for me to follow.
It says {"hour": 11, "minute": 38, "second": 56}
